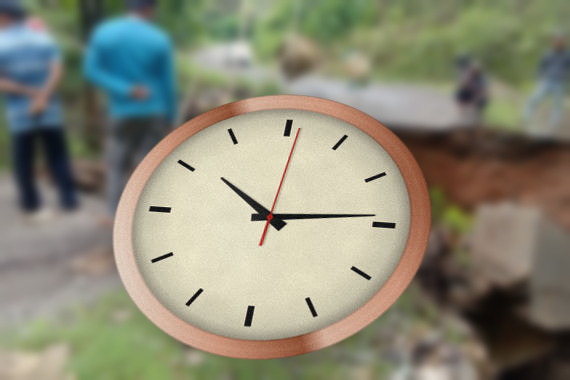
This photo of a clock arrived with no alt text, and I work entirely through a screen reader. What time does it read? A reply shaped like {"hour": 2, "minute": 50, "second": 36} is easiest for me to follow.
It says {"hour": 10, "minute": 14, "second": 1}
